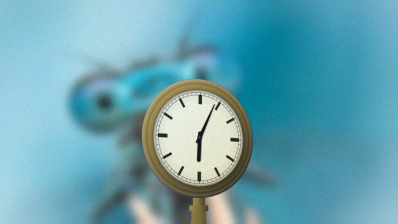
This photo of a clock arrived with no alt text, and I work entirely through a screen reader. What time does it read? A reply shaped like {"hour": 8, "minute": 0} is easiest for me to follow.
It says {"hour": 6, "minute": 4}
